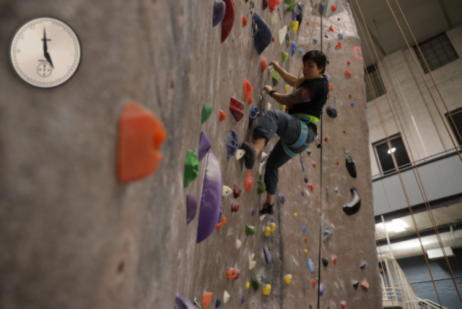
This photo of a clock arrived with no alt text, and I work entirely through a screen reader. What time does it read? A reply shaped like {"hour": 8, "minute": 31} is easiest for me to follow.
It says {"hour": 4, "minute": 59}
